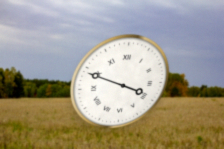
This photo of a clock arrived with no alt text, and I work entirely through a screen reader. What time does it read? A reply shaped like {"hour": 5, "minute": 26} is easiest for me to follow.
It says {"hour": 3, "minute": 49}
